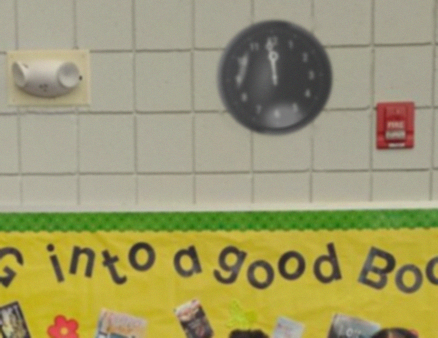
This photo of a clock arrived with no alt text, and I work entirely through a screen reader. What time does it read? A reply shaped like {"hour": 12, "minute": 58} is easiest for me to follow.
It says {"hour": 11, "minute": 59}
